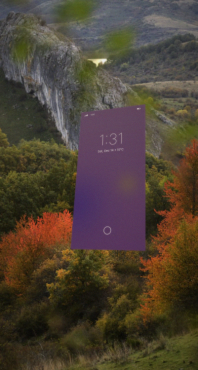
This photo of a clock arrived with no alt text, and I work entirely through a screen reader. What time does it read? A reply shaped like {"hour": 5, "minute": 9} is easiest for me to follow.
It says {"hour": 1, "minute": 31}
